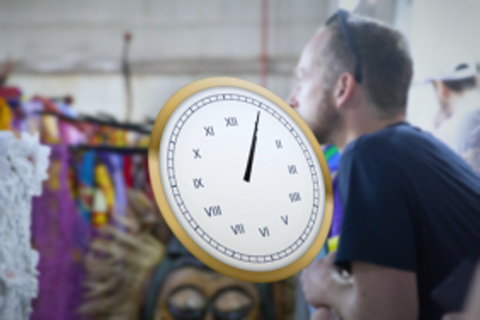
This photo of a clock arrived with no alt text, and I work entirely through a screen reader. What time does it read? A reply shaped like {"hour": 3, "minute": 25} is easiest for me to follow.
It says {"hour": 1, "minute": 5}
